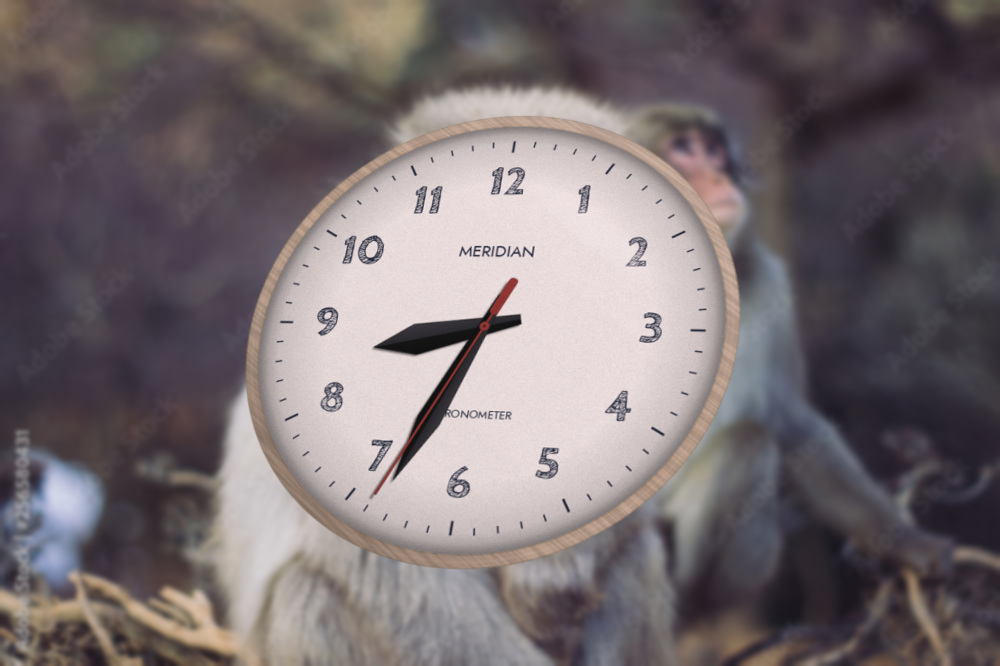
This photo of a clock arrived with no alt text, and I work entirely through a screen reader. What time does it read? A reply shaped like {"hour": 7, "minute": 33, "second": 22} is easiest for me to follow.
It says {"hour": 8, "minute": 33, "second": 34}
